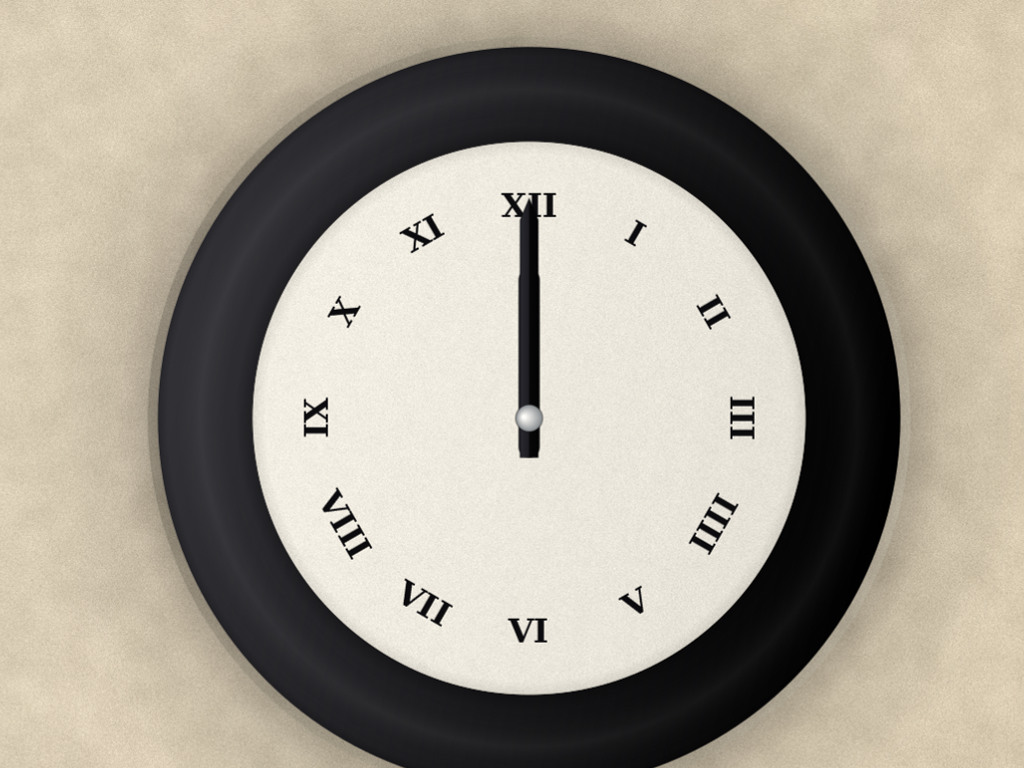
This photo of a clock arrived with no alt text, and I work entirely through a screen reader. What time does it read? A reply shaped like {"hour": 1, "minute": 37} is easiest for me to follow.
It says {"hour": 12, "minute": 0}
